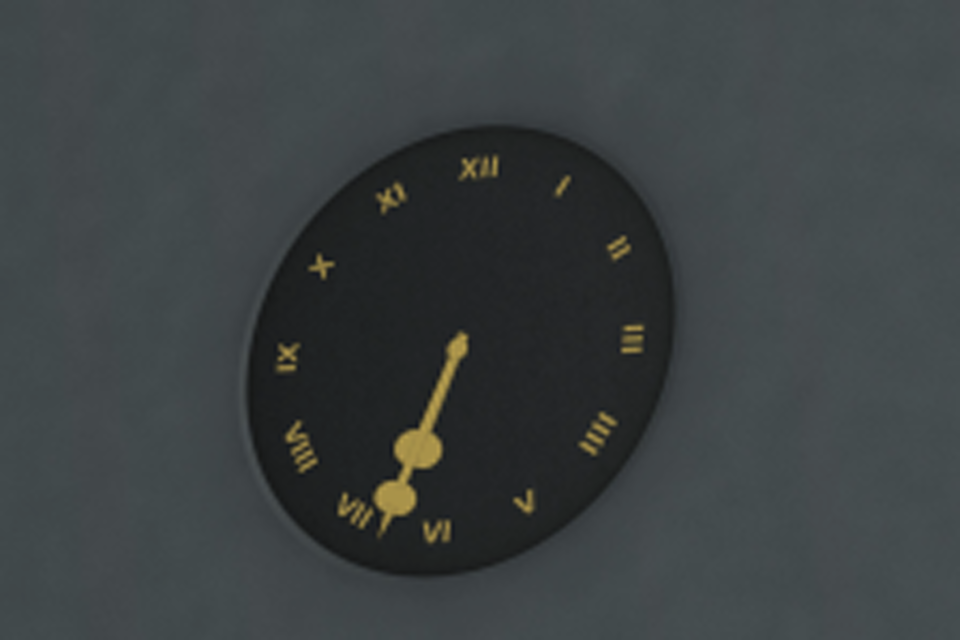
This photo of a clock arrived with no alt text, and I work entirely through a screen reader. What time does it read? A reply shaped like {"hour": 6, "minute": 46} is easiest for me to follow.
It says {"hour": 6, "minute": 33}
